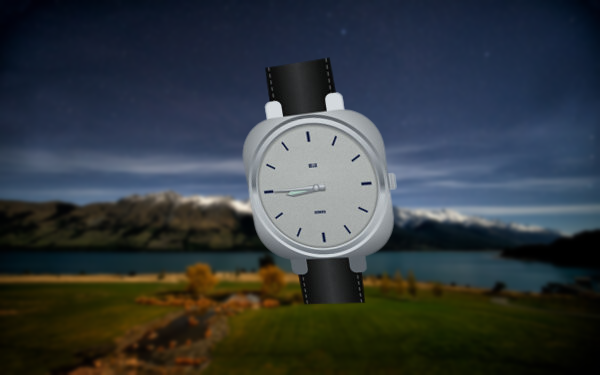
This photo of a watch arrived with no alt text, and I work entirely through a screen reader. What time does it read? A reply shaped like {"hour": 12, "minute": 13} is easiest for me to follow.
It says {"hour": 8, "minute": 45}
